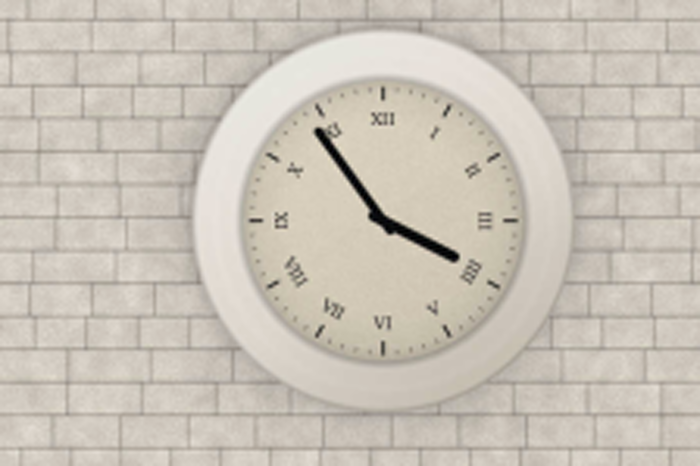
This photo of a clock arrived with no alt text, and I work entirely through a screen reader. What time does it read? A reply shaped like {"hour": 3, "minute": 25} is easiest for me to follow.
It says {"hour": 3, "minute": 54}
